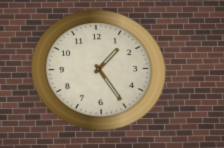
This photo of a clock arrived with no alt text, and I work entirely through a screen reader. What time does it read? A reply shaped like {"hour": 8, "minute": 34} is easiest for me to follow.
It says {"hour": 1, "minute": 25}
